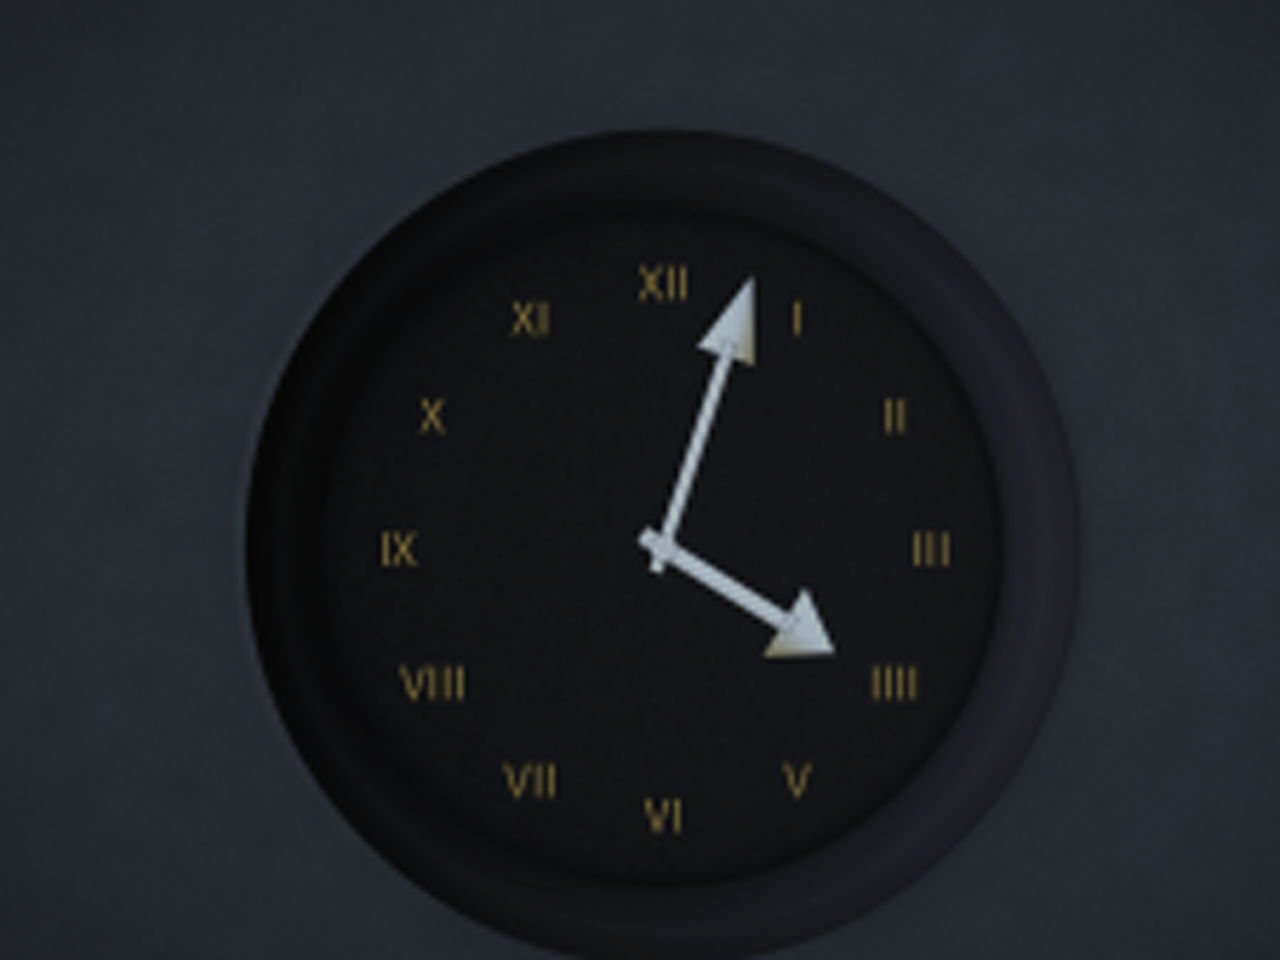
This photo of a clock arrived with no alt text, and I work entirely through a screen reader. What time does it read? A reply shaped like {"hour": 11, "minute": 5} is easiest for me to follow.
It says {"hour": 4, "minute": 3}
